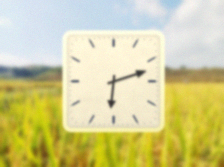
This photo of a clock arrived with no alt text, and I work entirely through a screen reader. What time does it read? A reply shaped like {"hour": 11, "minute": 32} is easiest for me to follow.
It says {"hour": 6, "minute": 12}
